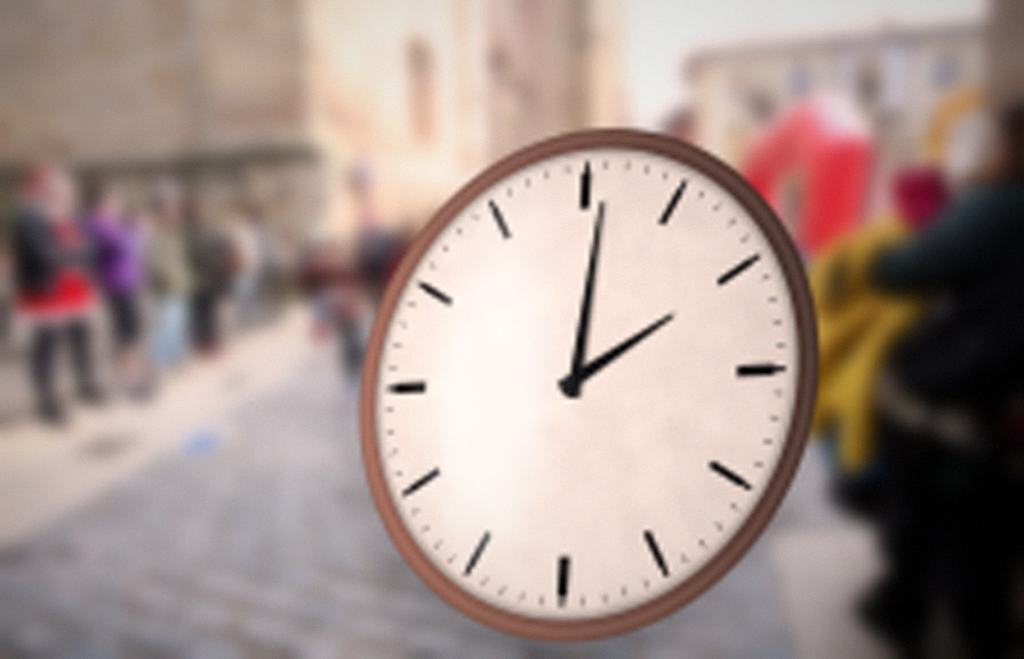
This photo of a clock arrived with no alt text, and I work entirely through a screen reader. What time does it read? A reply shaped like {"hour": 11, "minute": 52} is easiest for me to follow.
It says {"hour": 2, "minute": 1}
